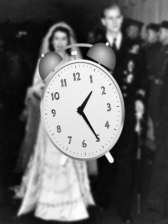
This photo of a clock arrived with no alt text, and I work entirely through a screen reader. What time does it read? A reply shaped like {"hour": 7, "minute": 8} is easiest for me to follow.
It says {"hour": 1, "minute": 25}
